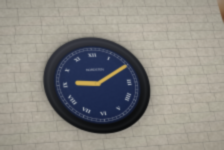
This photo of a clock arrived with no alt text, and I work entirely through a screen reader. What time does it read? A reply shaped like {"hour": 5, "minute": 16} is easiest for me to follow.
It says {"hour": 9, "minute": 10}
